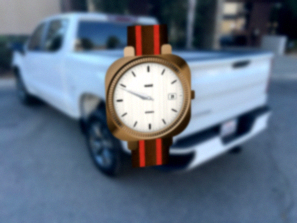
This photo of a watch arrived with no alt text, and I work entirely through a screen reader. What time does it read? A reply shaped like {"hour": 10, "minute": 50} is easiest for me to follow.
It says {"hour": 9, "minute": 49}
